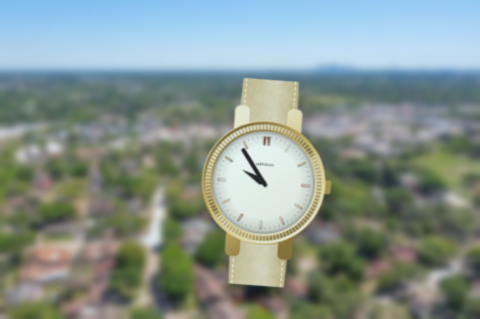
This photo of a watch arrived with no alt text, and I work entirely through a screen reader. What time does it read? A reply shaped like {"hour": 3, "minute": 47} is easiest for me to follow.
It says {"hour": 9, "minute": 54}
